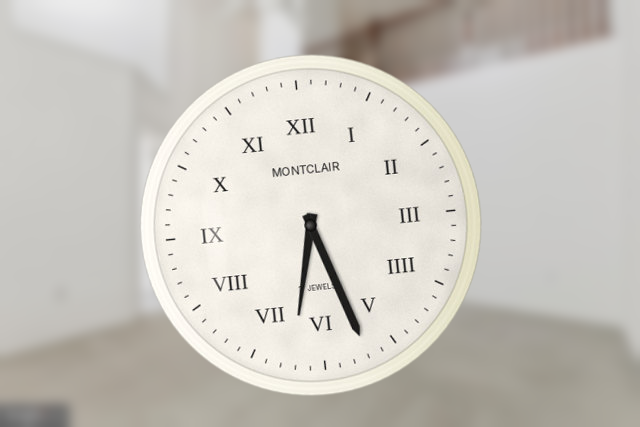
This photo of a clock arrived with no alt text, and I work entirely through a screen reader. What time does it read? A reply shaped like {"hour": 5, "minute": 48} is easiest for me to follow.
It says {"hour": 6, "minute": 27}
